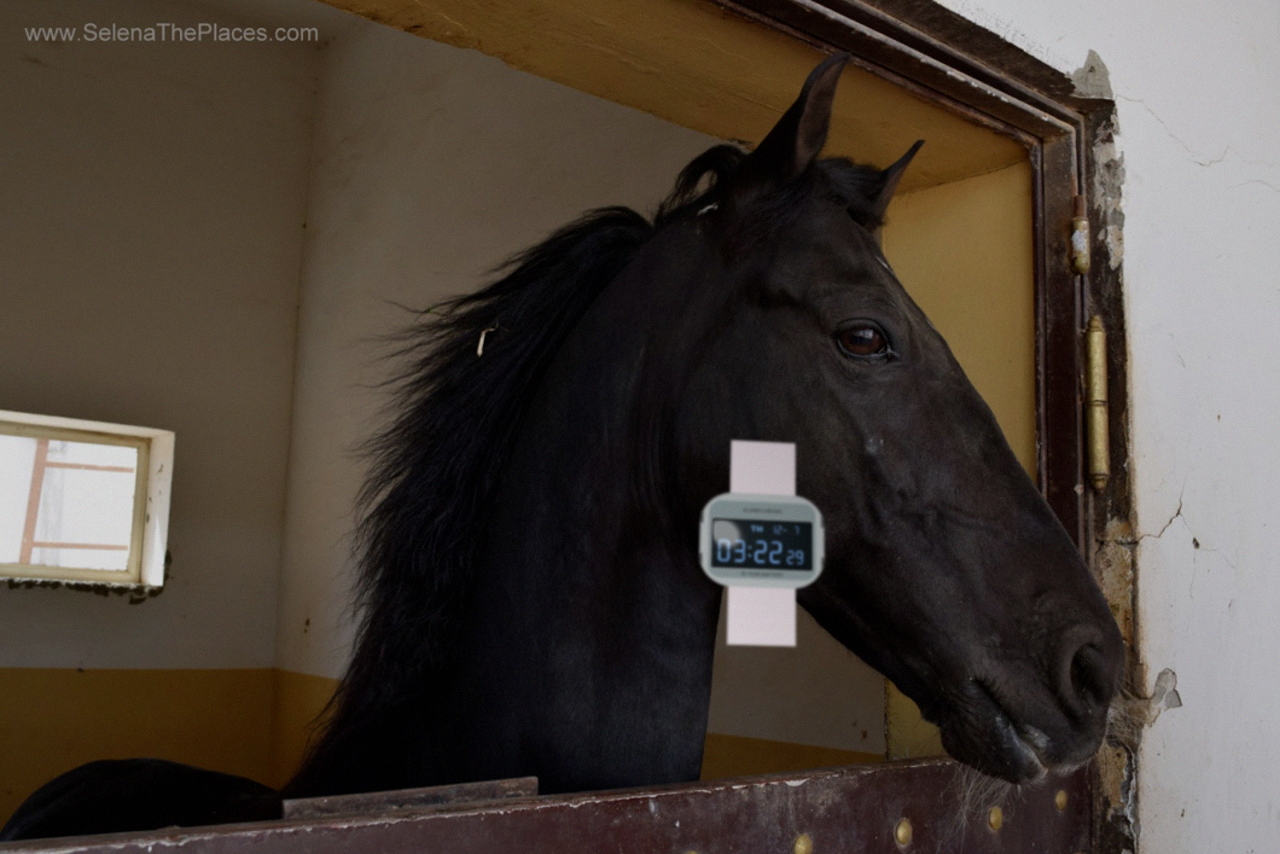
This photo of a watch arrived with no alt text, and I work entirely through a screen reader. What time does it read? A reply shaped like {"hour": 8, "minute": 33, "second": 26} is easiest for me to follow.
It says {"hour": 3, "minute": 22, "second": 29}
